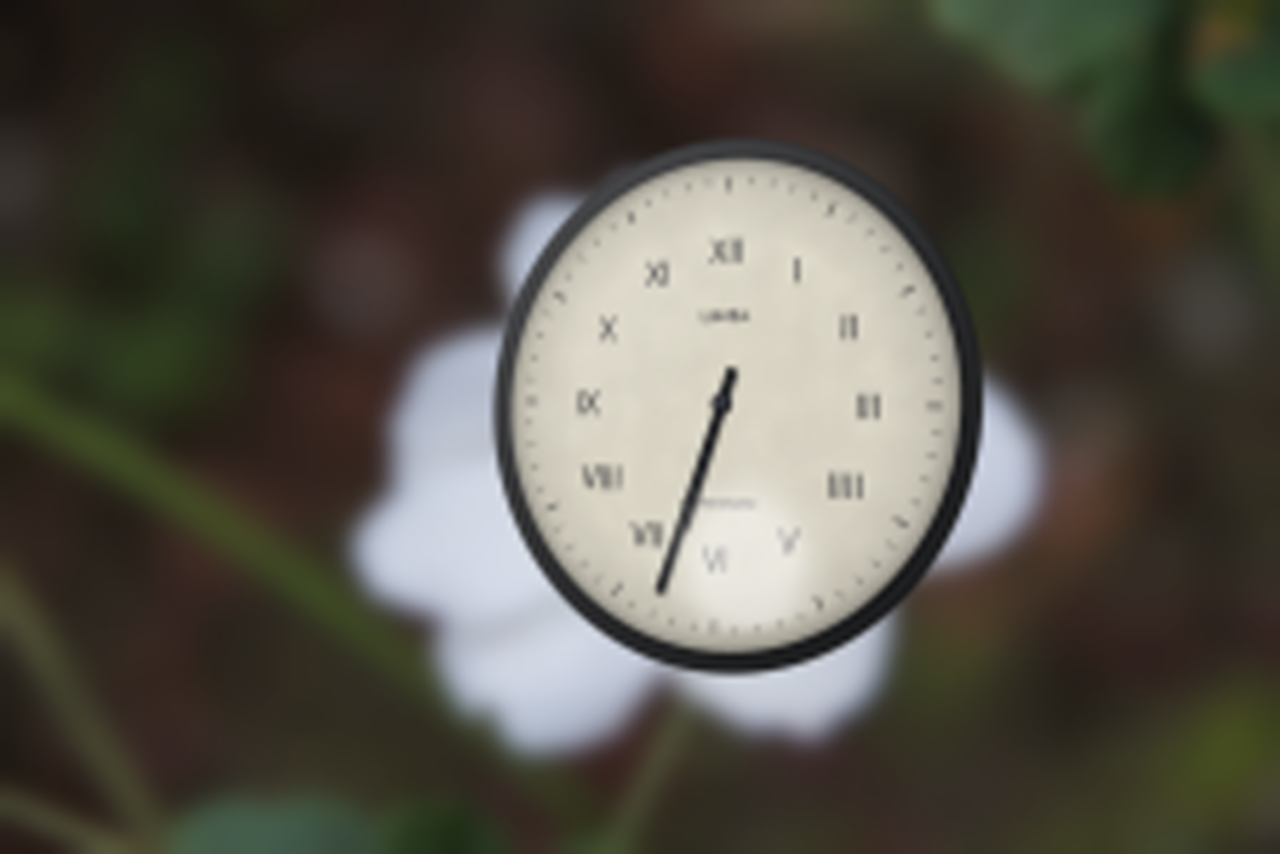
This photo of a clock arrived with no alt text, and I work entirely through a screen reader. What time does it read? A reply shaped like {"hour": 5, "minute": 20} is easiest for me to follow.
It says {"hour": 6, "minute": 33}
